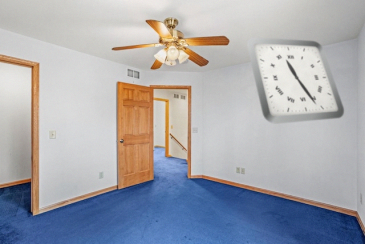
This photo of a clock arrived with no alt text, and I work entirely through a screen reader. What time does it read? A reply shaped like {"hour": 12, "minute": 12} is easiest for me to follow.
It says {"hour": 11, "minute": 26}
